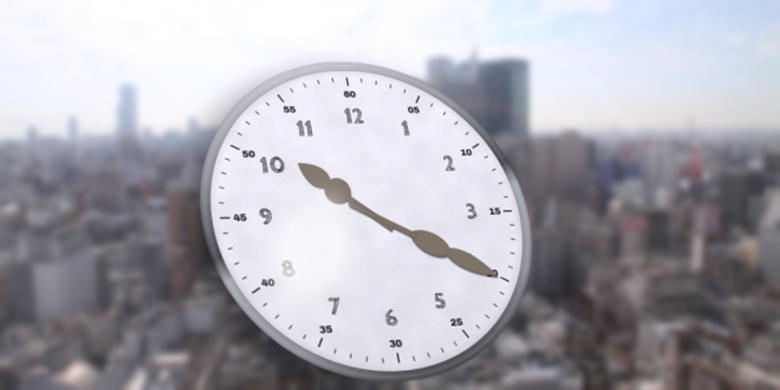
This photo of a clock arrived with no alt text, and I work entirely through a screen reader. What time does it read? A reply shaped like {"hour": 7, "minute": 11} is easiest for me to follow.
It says {"hour": 10, "minute": 20}
